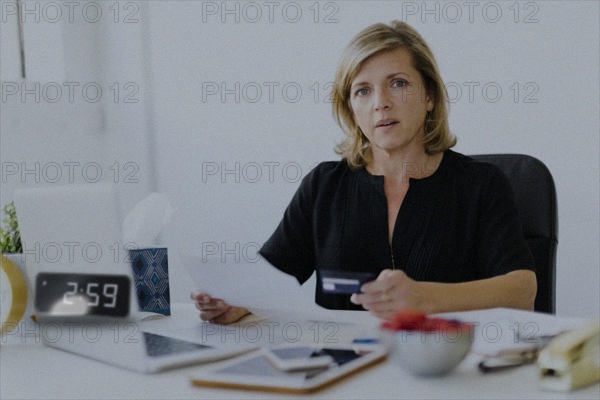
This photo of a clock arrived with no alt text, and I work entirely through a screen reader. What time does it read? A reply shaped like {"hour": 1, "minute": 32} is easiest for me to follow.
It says {"hour": 2, "minute": 59}
